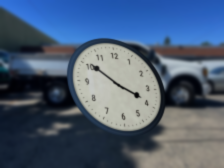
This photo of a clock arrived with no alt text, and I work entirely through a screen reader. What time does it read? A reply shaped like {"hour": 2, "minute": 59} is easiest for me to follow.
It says {"hour": 3, "minute": 51}
